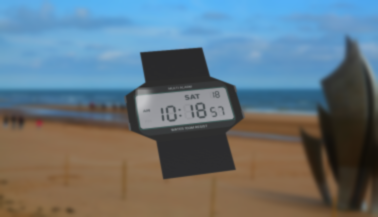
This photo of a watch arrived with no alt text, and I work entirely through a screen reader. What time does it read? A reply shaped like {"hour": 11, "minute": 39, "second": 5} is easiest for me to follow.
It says {"hour": 10, "minute": 18, "second": 57}
